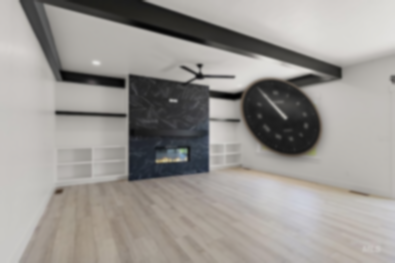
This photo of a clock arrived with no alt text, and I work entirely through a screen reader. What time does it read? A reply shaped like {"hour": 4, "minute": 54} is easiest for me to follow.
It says {"hour": 10, "minute": 55}
